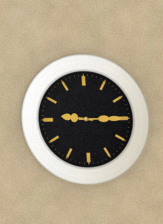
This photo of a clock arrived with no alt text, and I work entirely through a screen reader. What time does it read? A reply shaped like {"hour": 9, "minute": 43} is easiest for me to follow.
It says {"hour": 9, "minute": 15}
